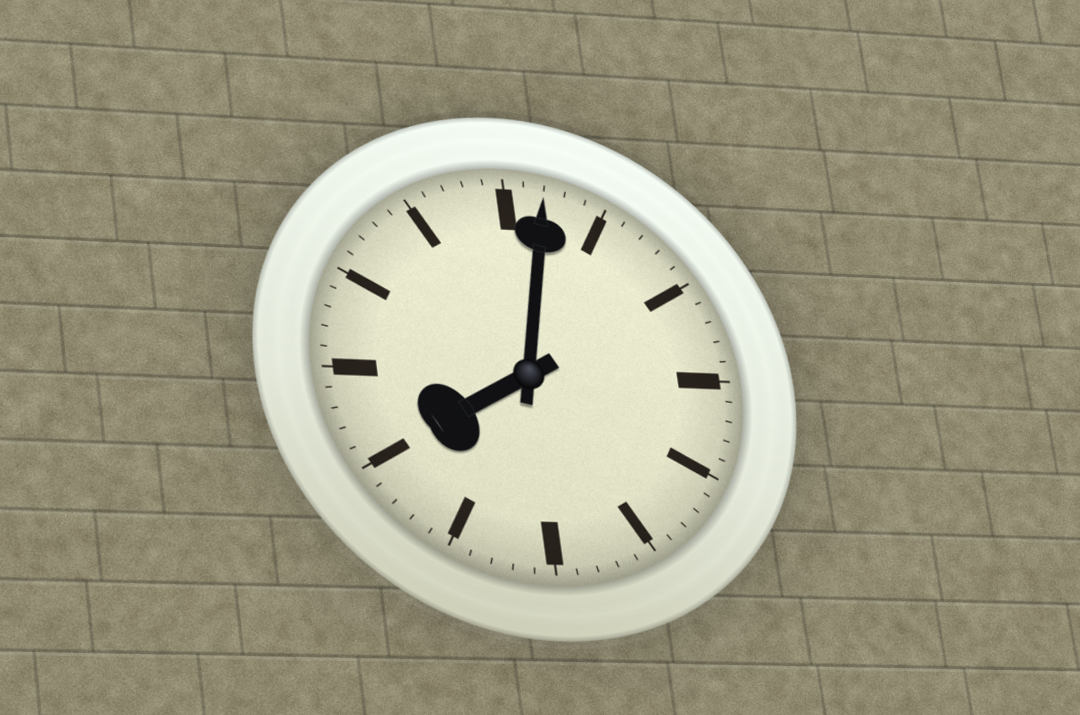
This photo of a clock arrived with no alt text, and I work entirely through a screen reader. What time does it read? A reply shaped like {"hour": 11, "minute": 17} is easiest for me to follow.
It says {"hour": 8, "minute": 2}
